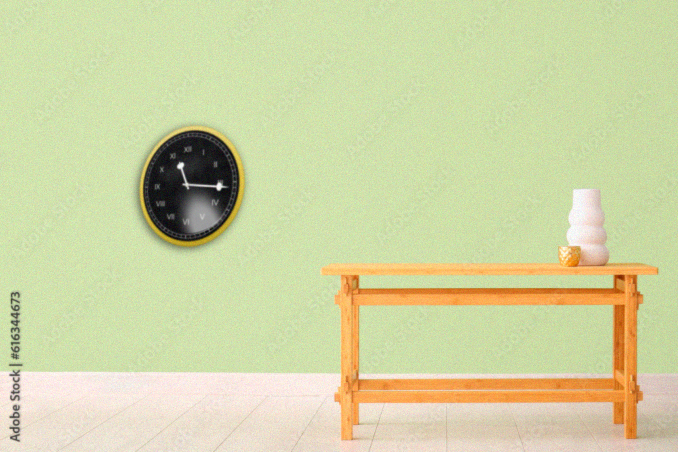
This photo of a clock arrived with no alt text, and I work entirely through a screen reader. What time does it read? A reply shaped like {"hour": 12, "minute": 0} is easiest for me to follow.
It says {"hour": 11, "minute": 16}
